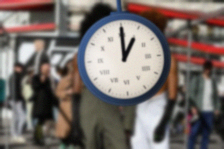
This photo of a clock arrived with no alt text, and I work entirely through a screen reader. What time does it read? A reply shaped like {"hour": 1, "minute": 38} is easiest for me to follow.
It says {"hour": 1, "minute": 0}
